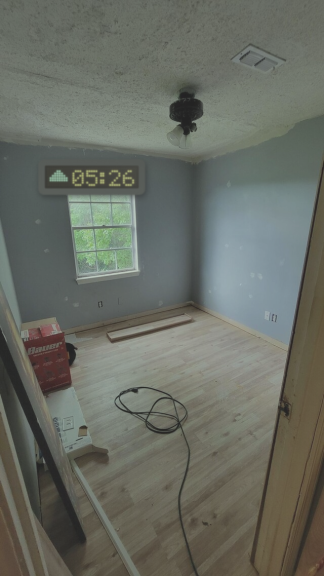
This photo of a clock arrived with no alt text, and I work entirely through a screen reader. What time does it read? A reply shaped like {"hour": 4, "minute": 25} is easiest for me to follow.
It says {"hour": 5, "minute": 26}
